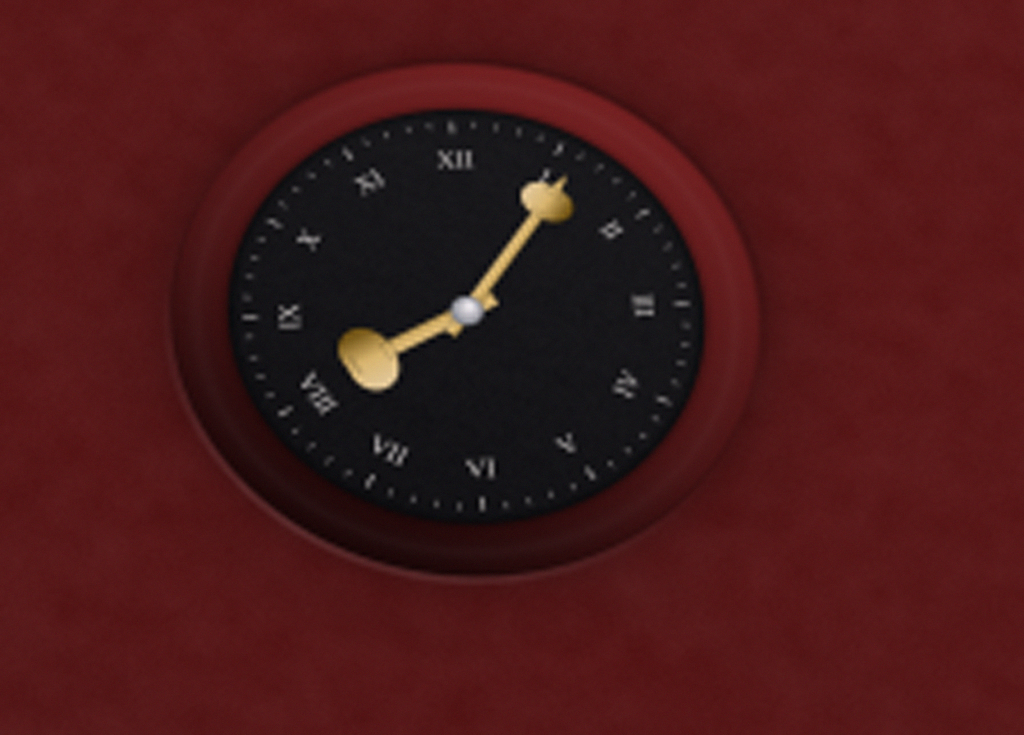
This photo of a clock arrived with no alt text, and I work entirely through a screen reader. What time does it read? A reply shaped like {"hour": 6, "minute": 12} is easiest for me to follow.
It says {"hour": 8, "minute": 6}
